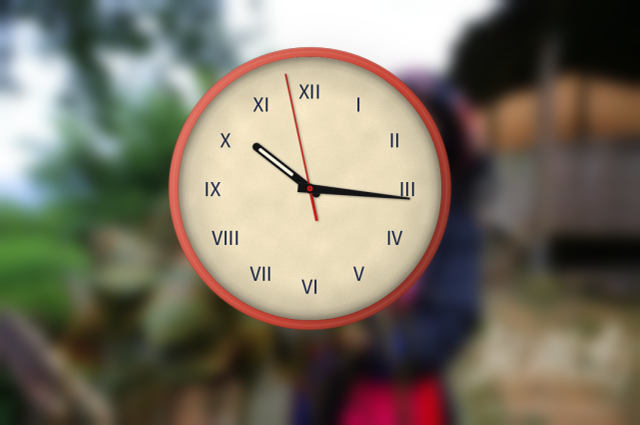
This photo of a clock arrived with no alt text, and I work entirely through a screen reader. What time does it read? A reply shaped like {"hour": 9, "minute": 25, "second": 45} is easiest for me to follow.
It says {"hour": 10, "minute": 15, "second": 58}
